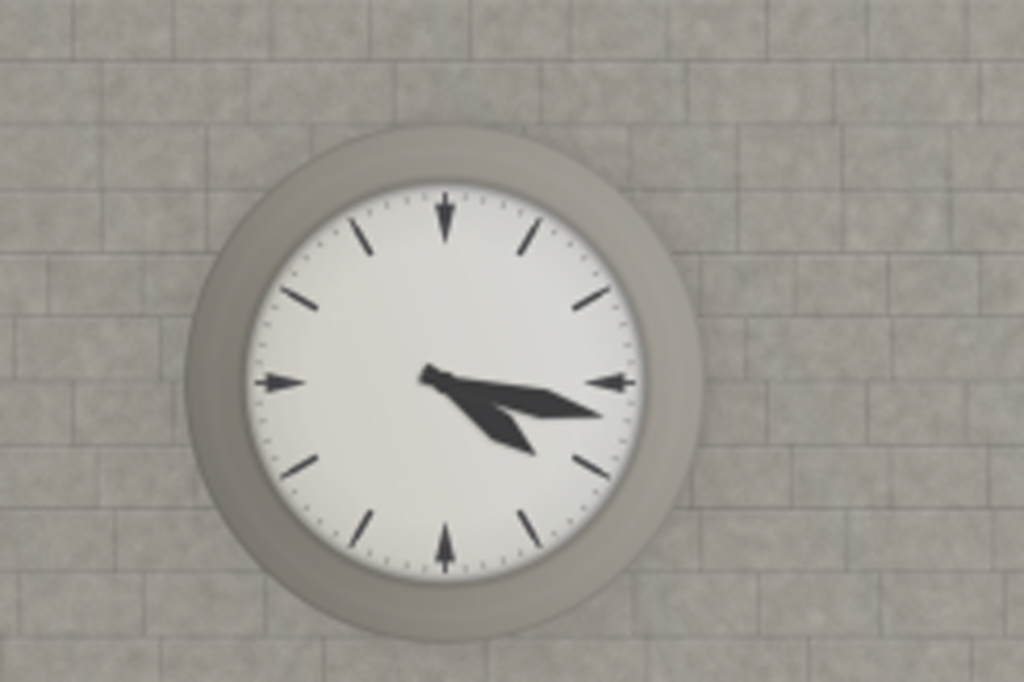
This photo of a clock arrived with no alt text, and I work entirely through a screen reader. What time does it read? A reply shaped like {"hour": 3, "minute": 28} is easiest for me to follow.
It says {"hour": 4, "minute": 17}
